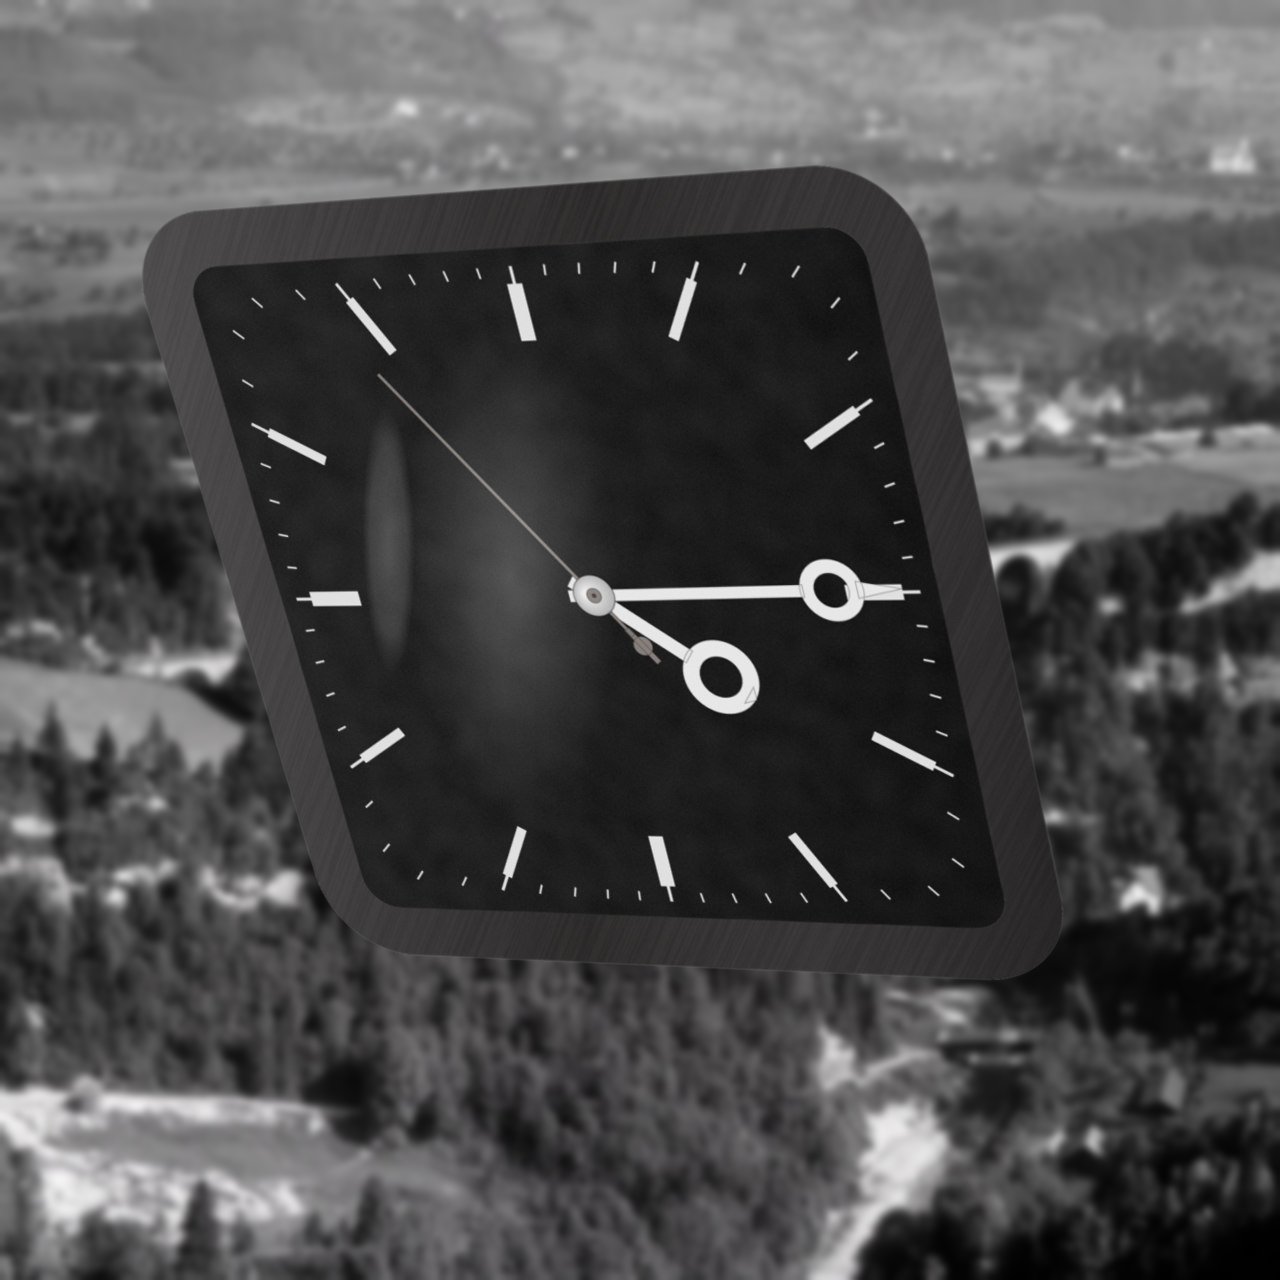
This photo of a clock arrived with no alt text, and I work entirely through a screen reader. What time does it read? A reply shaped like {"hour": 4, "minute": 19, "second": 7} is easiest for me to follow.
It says {"hour": 4, "minute": 14, "second": 54}
